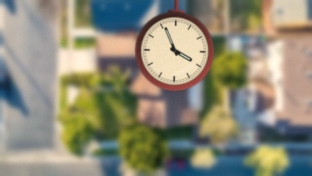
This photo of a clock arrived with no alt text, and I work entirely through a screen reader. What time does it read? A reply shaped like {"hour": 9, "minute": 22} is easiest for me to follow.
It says {"hour": 3, "minute": 56}
